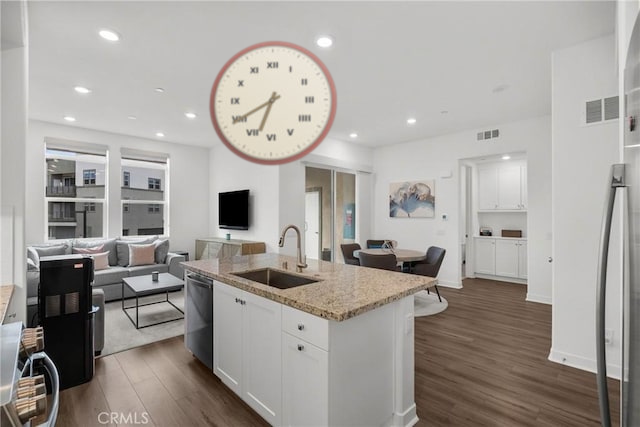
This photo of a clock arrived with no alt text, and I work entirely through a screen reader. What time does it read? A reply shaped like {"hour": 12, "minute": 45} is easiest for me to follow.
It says {"hour": 6, "minute": 40}
